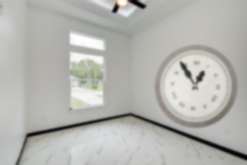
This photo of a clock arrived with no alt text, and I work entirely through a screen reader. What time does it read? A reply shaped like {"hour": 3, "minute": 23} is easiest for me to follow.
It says {"hour": 12, "minute": 54}
